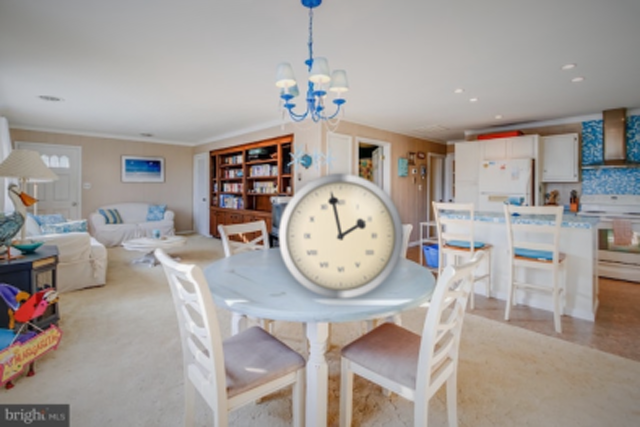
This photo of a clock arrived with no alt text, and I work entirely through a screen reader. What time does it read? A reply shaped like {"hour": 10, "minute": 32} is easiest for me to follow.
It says {"hour": 1, "minute": 58}
